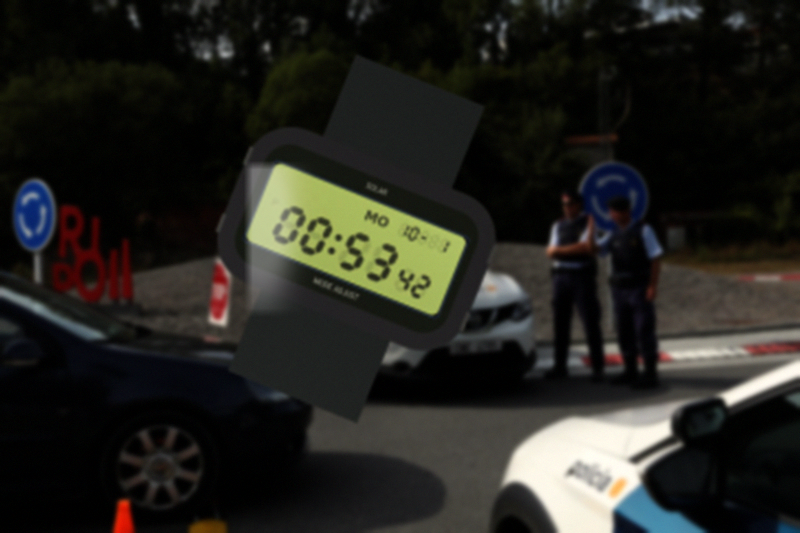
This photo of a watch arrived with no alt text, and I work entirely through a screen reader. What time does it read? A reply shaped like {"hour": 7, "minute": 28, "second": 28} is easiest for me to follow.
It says {"hour": 0, "minute": 53, "second": 42}
